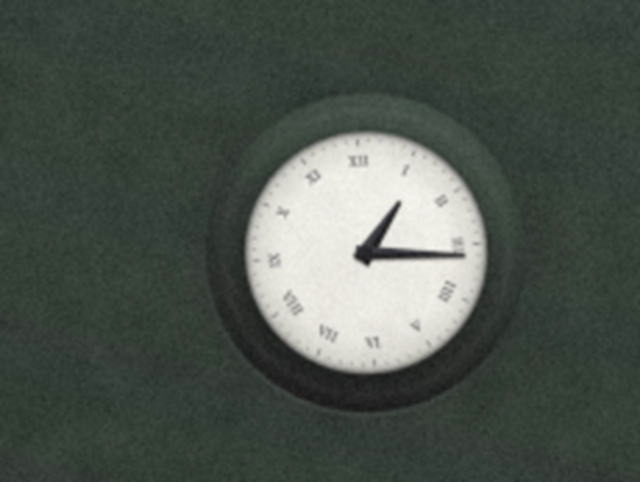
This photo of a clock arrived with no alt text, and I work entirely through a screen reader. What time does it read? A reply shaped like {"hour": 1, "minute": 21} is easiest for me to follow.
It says {"hour": 1, "minute": 16}
